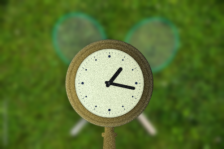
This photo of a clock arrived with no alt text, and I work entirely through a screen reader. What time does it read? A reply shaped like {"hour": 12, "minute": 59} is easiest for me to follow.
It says {"hour": 1, "minute": 17}
